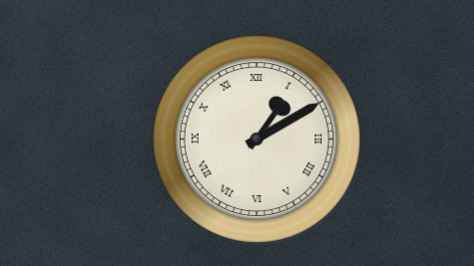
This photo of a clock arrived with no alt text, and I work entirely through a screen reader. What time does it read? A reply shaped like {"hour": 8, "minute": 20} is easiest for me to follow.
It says {"hour": 1, "minute": 10}
